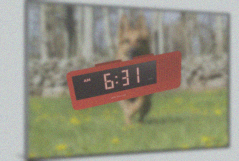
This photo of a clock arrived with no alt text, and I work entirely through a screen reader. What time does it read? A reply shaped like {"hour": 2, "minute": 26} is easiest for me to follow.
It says {"hour": 6, "minute": 31}
